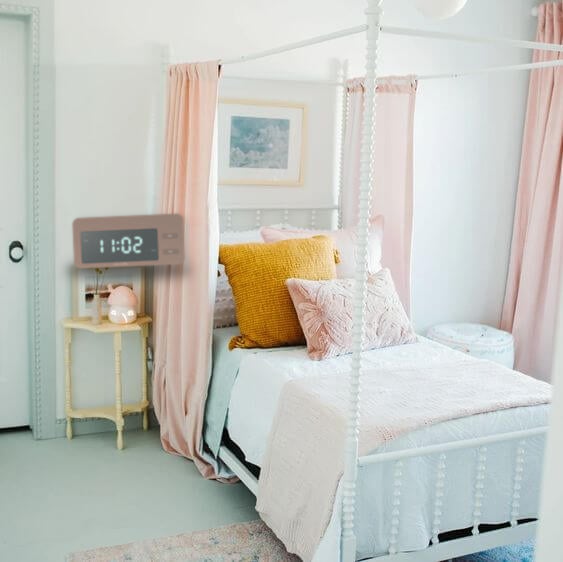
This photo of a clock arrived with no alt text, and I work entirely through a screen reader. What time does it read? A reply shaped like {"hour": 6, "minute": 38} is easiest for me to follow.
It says {"hour": 11, "minute": 2}
